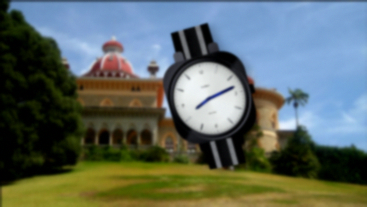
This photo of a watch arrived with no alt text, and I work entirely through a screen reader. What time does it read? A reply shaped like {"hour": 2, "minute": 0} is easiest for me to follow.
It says {"hour": 8, "minute": 13}
